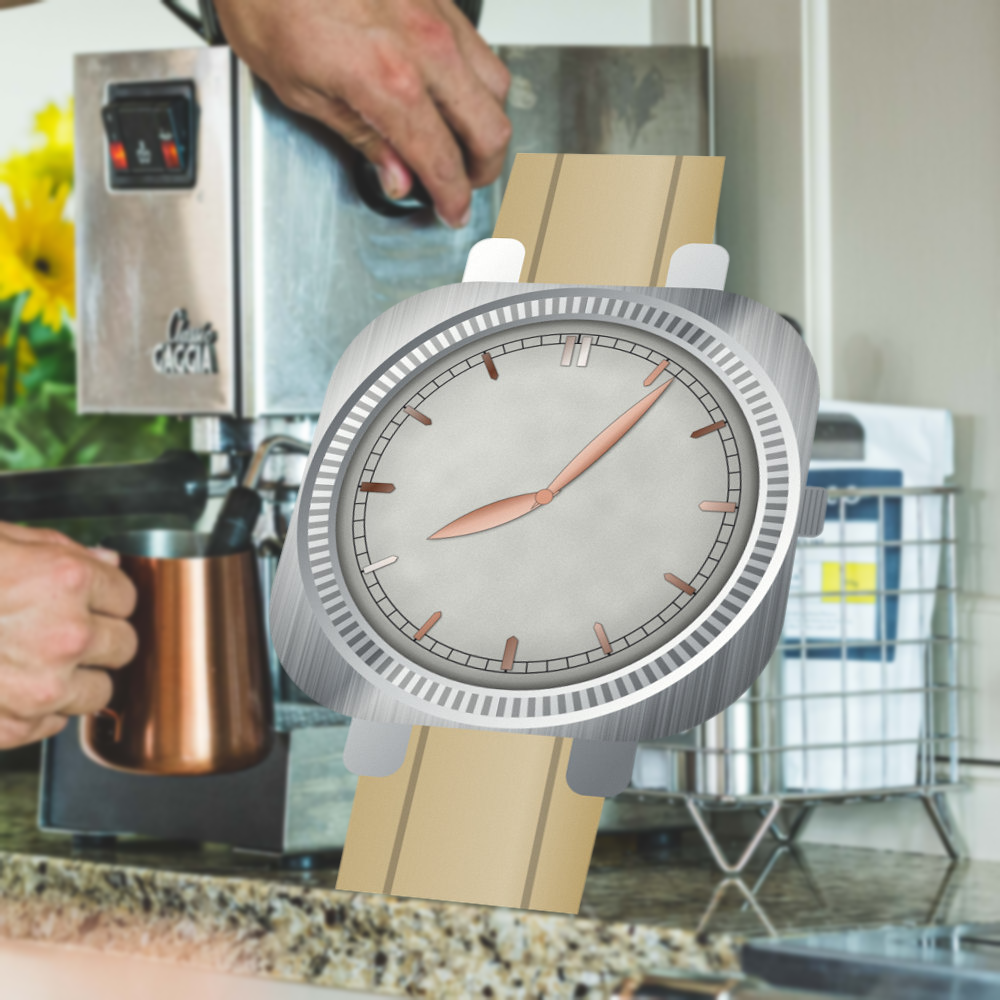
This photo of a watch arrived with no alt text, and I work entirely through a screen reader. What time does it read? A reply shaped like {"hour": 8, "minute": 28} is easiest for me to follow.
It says {"hour": 8, "minute": 6}
